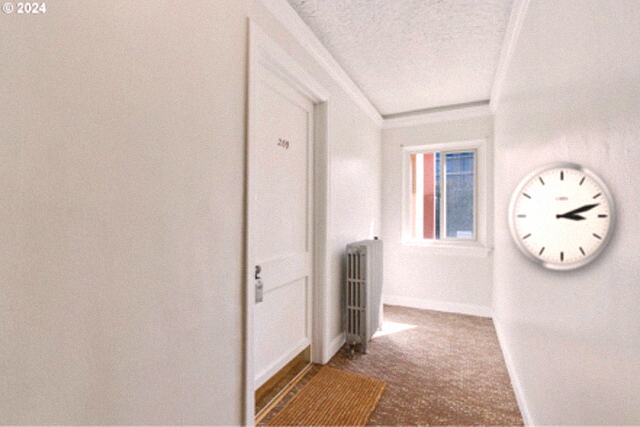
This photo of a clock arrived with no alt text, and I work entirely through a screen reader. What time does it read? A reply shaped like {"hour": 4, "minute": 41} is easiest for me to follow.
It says {"hour": 3, "minute": 12}
